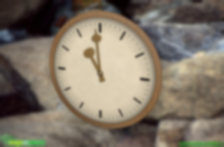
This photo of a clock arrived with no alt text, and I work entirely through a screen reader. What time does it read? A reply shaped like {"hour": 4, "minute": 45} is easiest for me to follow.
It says {"hour": 10, "minute": 59}
